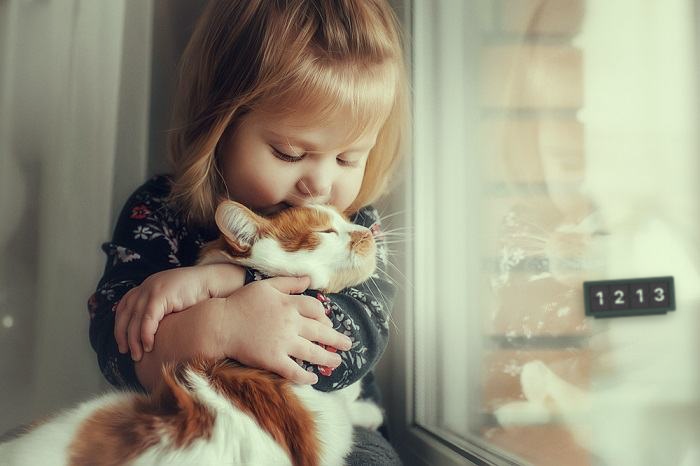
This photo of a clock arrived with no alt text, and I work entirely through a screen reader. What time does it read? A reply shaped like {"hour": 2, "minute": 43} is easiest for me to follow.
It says {"hour": 12, "minute": 13}
